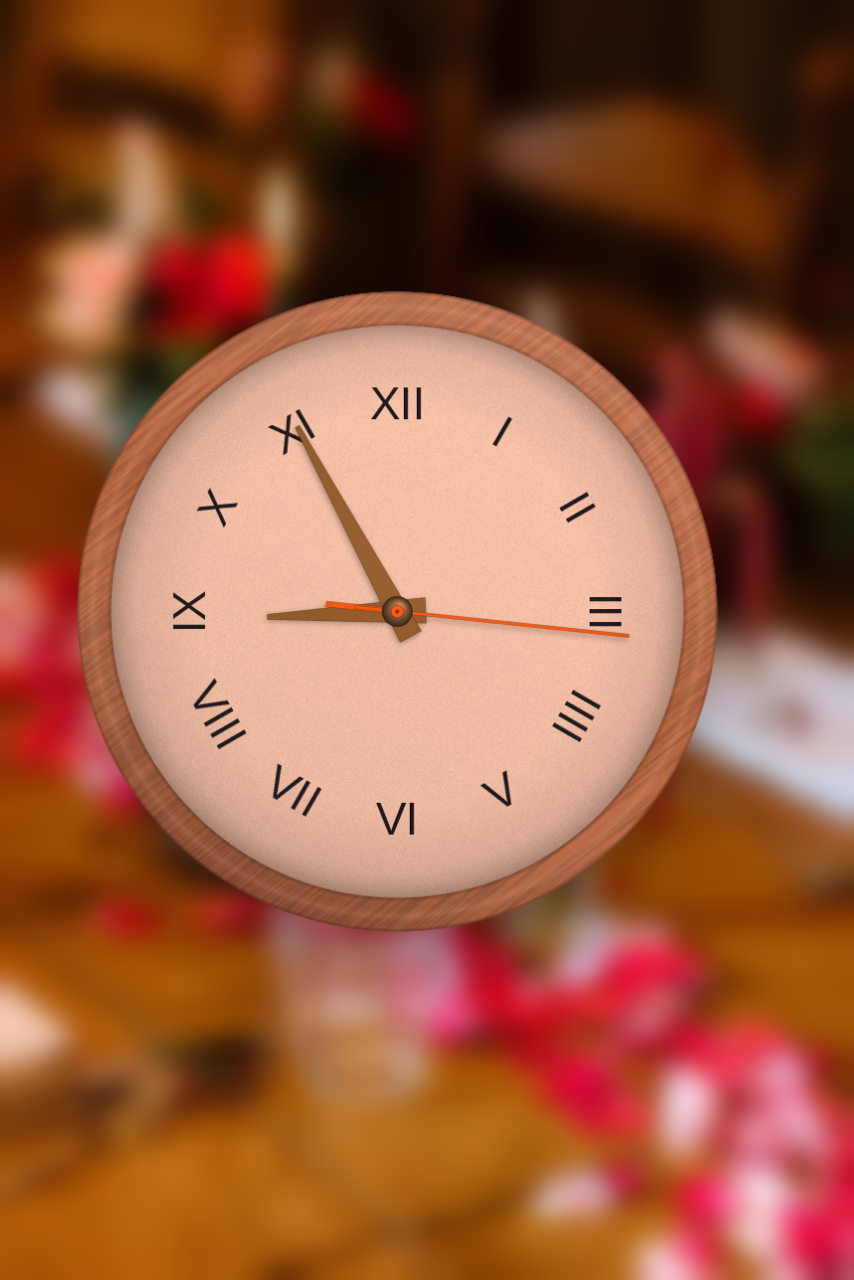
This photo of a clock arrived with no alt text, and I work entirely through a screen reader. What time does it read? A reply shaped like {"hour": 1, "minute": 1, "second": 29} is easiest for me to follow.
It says {"hour": 8, "minute": 55, "second": 16}
